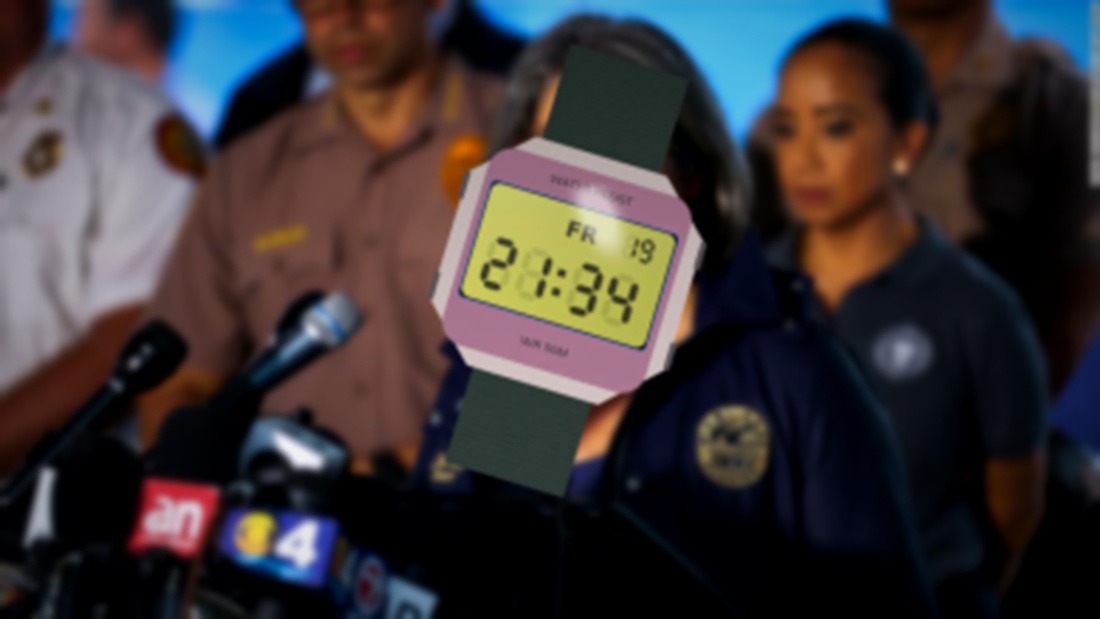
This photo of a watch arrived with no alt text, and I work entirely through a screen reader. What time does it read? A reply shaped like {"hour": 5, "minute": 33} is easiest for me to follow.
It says {"hour": 21, "minute": 34}
